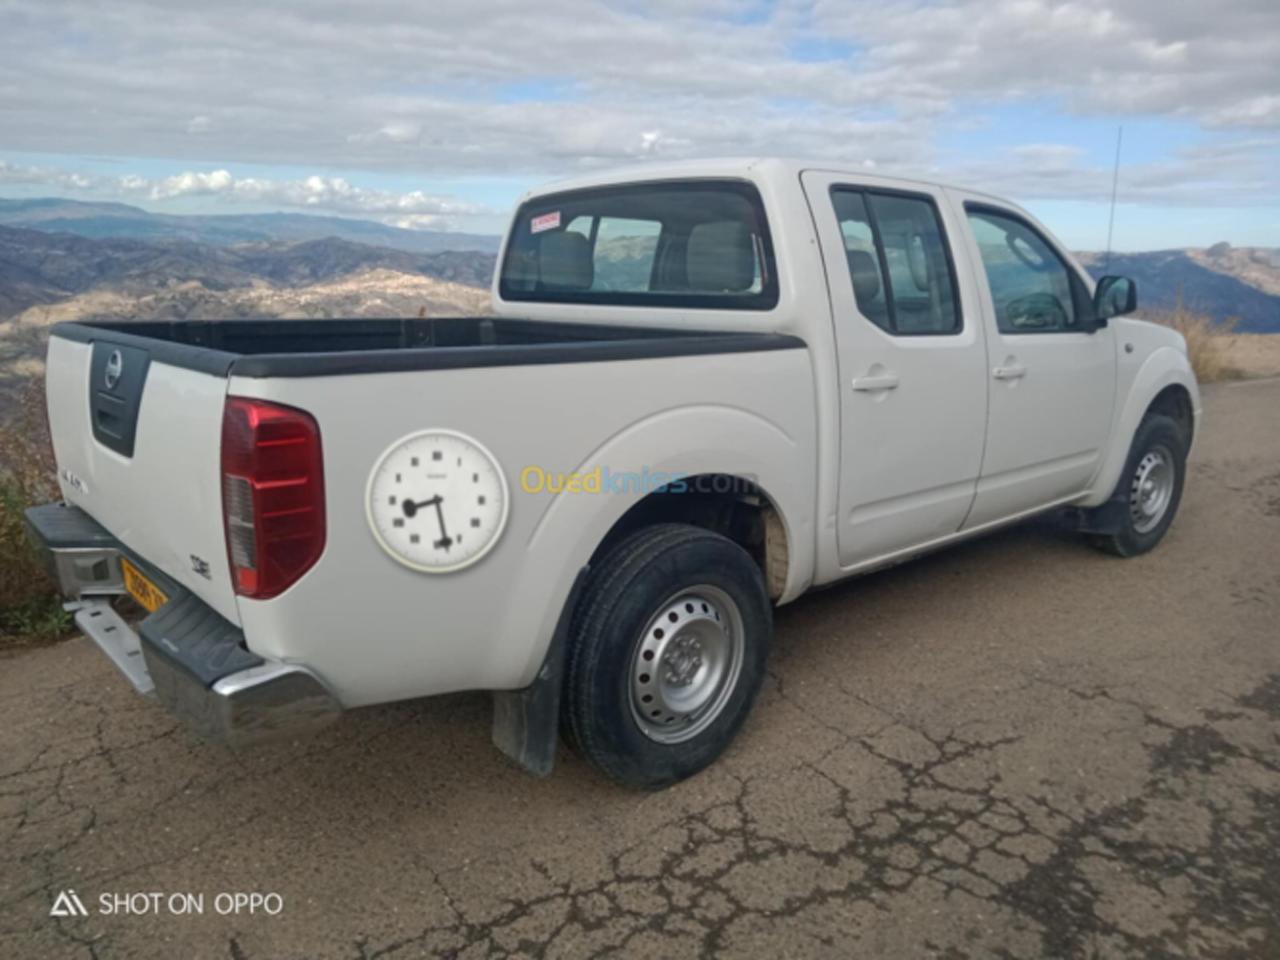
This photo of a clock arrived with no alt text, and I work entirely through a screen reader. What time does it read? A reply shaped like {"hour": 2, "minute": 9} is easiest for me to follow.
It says {"hour": 8, "minute": 28}
